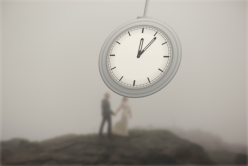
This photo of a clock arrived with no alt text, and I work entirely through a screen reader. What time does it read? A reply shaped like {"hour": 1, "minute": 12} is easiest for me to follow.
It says {"hour": 12, "minute": 6}
